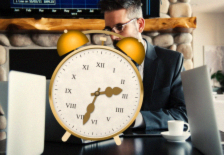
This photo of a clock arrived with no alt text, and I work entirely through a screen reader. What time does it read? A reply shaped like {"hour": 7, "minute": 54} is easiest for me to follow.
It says {"hour": 2, "minute": 33}
